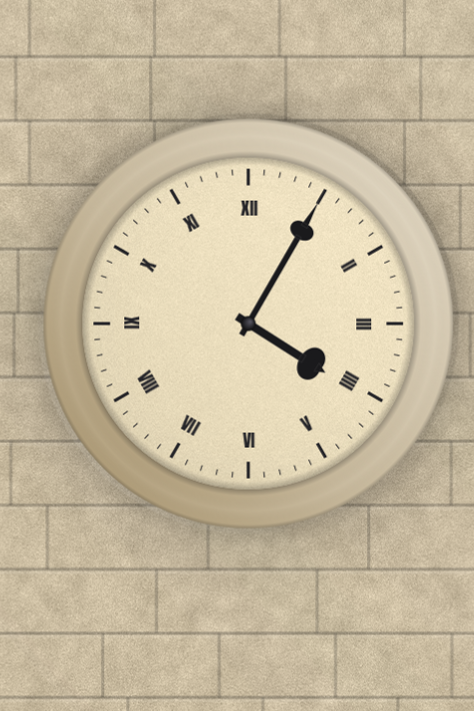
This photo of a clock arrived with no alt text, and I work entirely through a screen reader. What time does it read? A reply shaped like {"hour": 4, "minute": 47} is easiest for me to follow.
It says {"hour": 4, "minute": 5}
